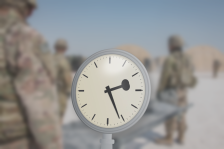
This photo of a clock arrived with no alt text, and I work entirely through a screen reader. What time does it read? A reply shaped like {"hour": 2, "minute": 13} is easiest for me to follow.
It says {"hour": 2, "minute": 26}
